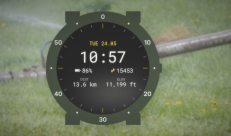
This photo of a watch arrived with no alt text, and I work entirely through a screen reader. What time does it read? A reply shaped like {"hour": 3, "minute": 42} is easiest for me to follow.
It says {"hour": 10, "minute": 57}
